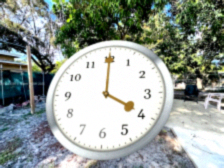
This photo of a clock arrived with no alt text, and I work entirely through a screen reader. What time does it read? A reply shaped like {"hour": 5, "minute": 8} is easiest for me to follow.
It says {"hour": 4, "minute": 0}
